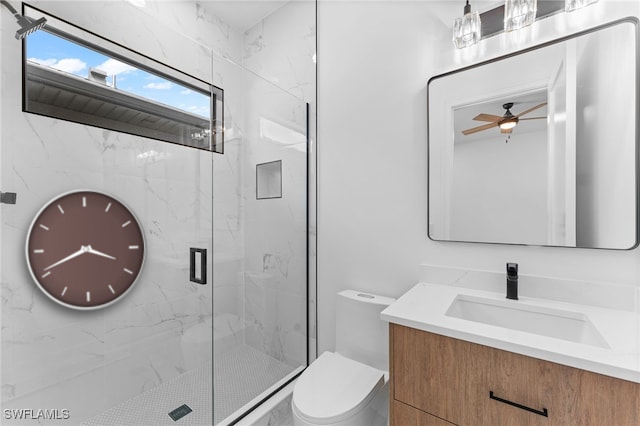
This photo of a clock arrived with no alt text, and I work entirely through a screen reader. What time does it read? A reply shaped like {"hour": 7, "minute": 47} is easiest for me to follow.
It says {"hour": 3, "minute": 41}
